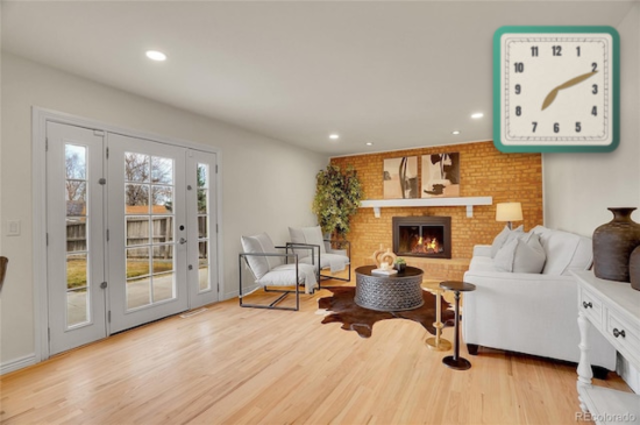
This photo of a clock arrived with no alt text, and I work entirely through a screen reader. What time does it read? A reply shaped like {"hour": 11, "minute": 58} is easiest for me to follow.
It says {"hour": 7, "minute": 11}
